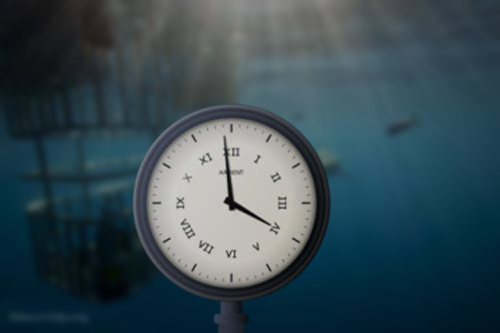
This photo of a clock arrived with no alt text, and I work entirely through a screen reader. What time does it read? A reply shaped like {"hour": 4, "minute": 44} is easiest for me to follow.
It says {"hour": 3, "minute": 59}
